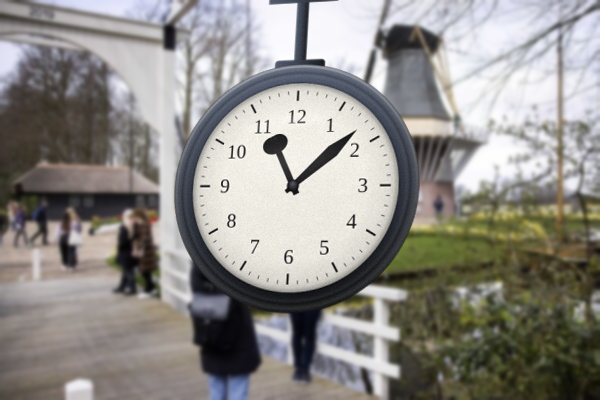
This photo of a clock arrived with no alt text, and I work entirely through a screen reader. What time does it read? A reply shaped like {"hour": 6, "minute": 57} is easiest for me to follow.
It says {"hour": 11, "minute": 8}
